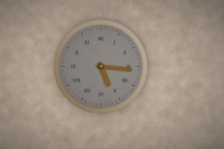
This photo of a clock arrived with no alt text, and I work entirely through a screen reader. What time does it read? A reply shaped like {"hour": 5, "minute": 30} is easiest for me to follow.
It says {"hour": 5, "minute": 16}
